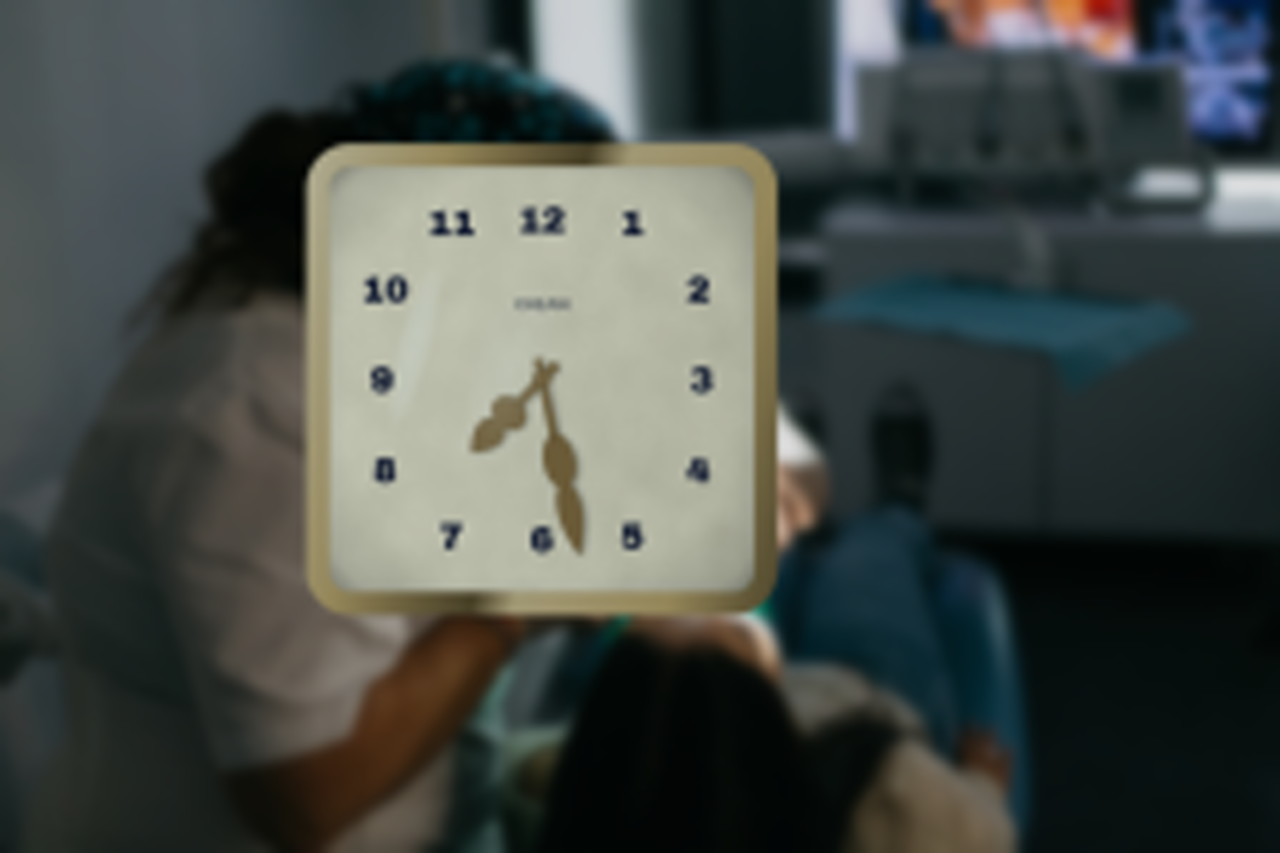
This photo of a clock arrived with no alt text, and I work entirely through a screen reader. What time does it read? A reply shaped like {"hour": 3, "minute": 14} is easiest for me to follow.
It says {"hour": 7, "minute": 28}
